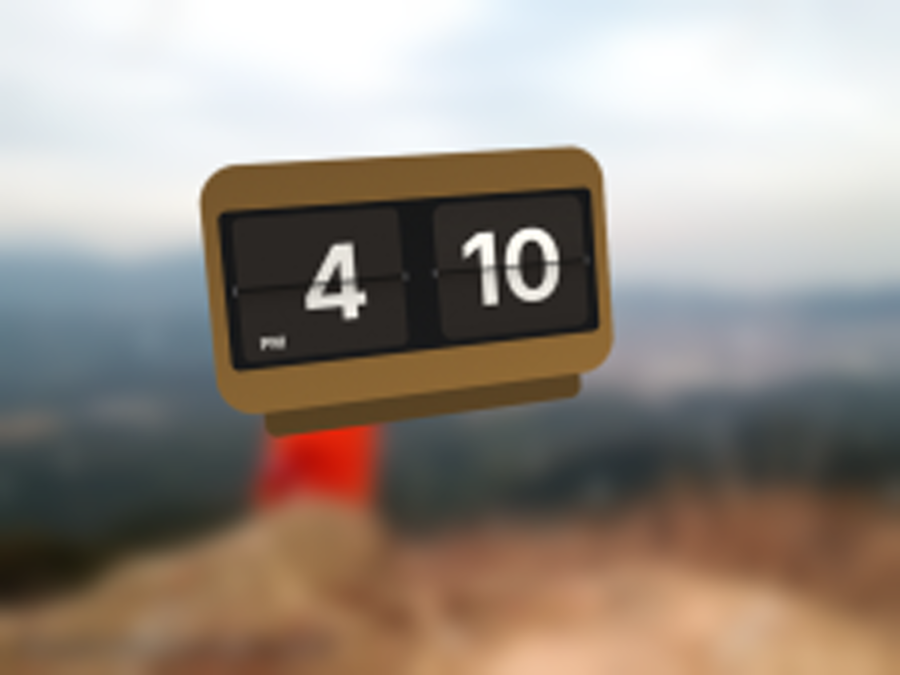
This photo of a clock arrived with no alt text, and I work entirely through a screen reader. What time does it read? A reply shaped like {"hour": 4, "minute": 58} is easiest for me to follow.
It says {"hour": 4, "minute": 10}
